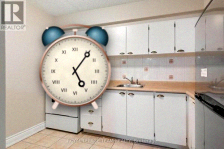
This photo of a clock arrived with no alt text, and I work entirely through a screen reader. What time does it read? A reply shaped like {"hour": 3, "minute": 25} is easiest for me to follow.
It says {"hour": 5, "minute": 6}
